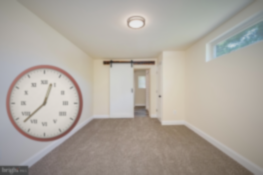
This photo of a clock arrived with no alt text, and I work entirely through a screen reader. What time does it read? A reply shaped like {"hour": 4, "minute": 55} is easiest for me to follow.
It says {"hour": 12, "minute": 38}
